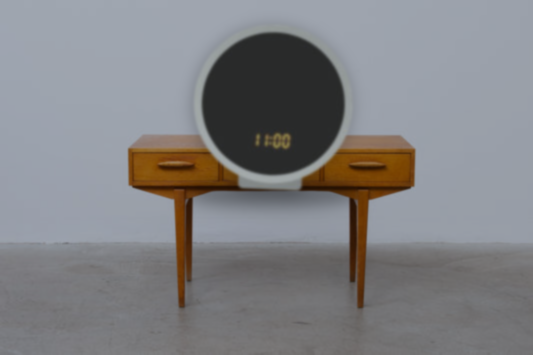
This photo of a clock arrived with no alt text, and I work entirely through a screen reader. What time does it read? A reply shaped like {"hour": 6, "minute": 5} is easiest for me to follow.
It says {"hour": 11, "minute": 0}
